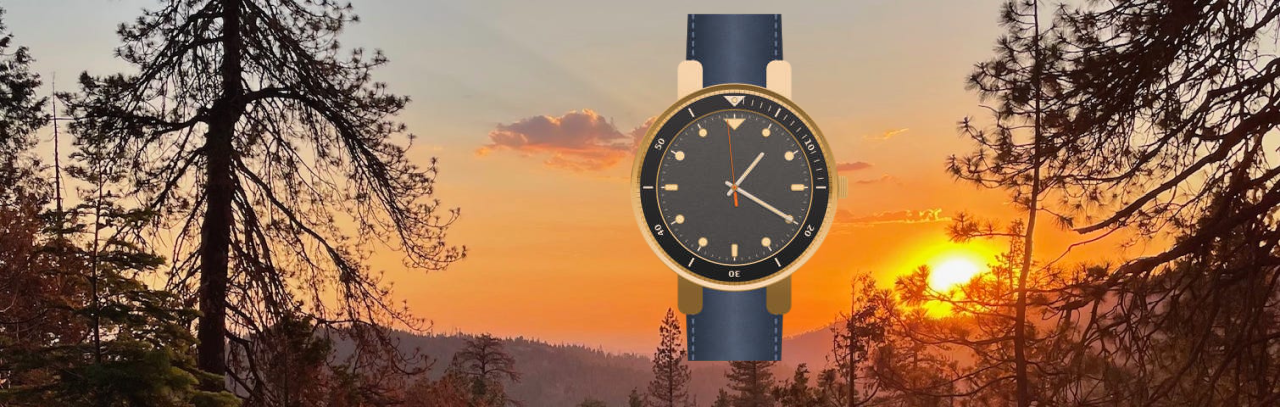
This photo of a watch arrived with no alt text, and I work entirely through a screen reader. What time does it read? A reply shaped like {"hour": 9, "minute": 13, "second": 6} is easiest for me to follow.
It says {"hour": 1, "minute": 19, "second": 59}
